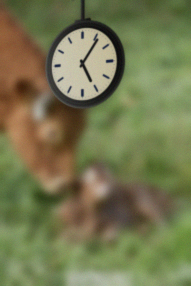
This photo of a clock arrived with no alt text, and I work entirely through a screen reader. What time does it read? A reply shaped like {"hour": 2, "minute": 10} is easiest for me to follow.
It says {"hour": 5, "minute": 6}
